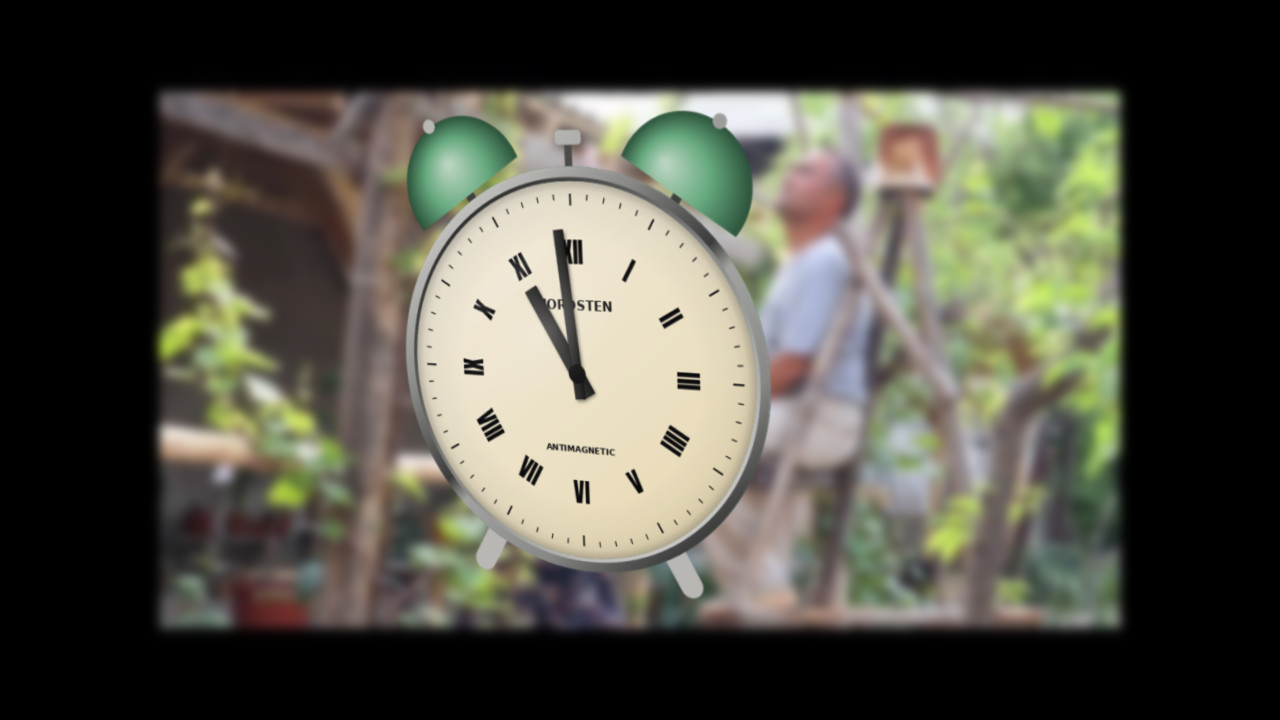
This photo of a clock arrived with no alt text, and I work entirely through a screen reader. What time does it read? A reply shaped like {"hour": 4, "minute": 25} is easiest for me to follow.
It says {"hour": 10, "minute": 59}
